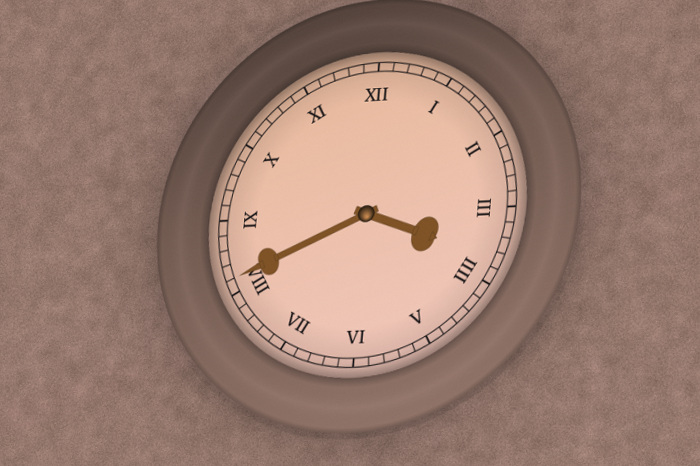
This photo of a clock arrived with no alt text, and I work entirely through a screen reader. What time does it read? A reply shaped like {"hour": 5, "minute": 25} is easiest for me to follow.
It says {"hour": 3, "minute": 41}
